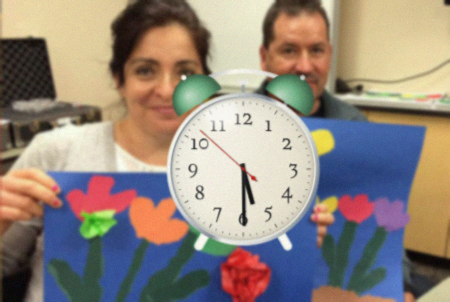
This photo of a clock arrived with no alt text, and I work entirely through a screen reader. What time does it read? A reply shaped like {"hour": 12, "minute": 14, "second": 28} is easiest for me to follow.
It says {"hour": 5, "minute": 29, "second": 52}
